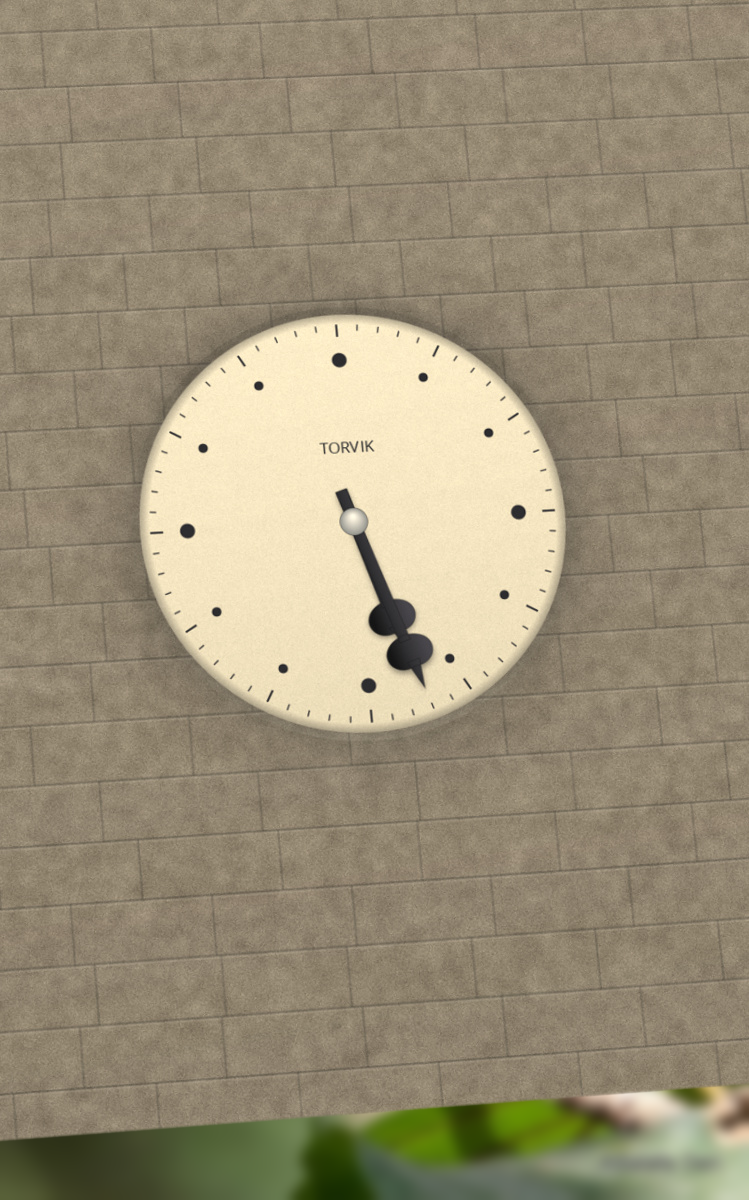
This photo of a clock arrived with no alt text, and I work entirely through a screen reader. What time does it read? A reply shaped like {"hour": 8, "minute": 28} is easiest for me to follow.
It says {"hour": 5, "minute": 27}
